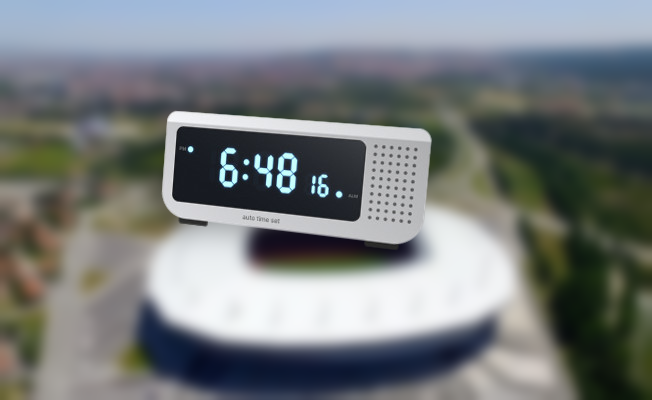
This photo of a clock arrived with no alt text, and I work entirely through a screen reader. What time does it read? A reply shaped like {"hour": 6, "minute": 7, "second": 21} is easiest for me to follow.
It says {"hour": 6, "minute": 48, "second": 16}
